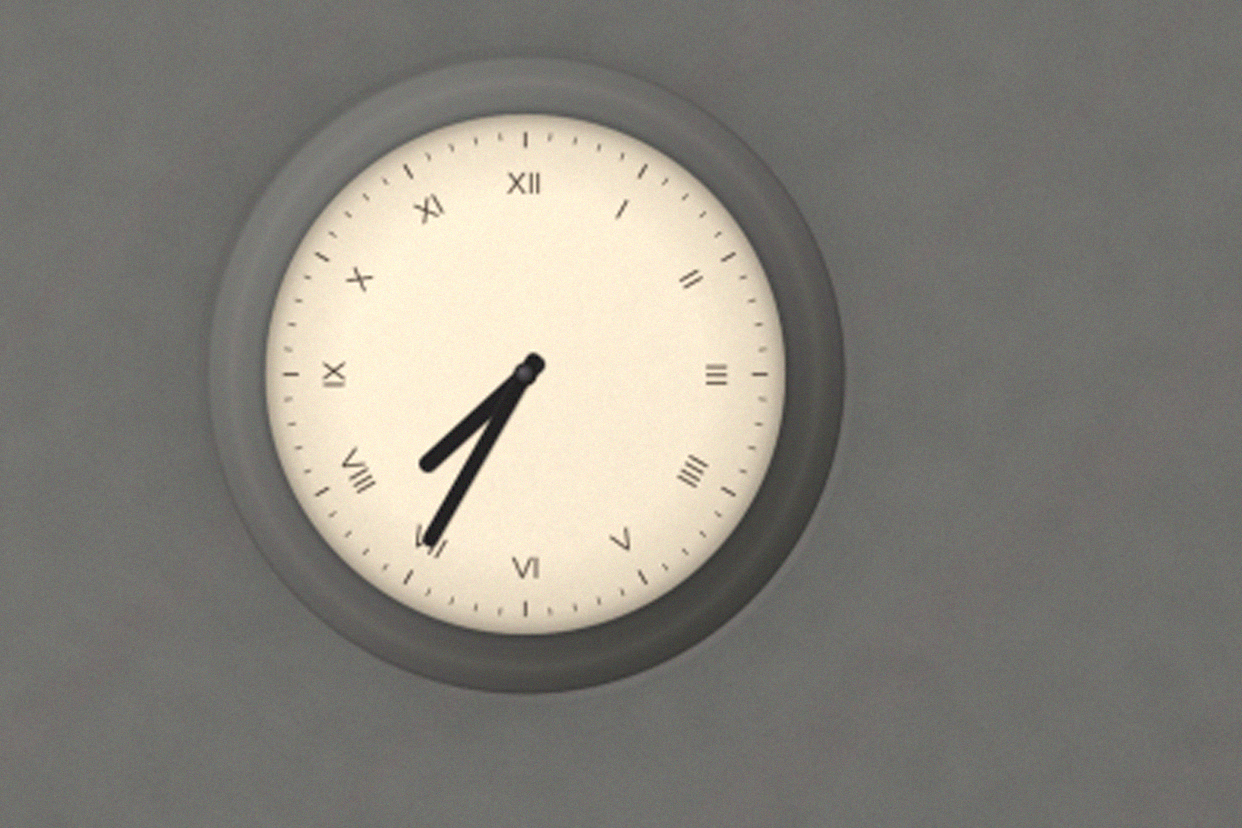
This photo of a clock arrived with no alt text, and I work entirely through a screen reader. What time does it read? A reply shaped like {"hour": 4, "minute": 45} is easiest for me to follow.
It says {"hour": 7, "minute": 35}
